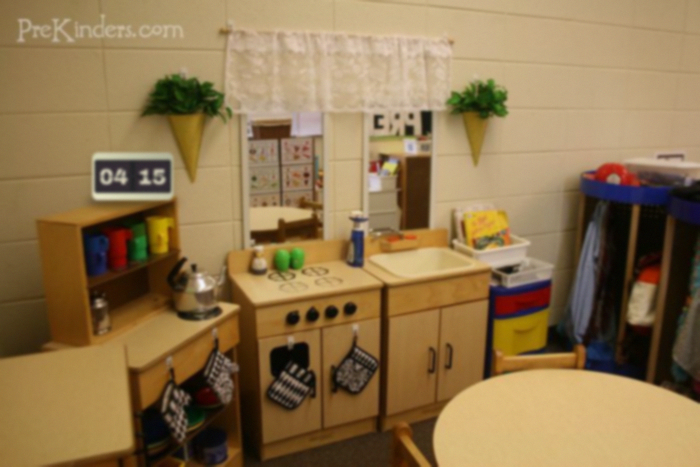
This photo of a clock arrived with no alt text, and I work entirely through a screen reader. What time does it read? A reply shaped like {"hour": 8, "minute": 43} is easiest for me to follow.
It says {"hour": 4, "minute": 15}
